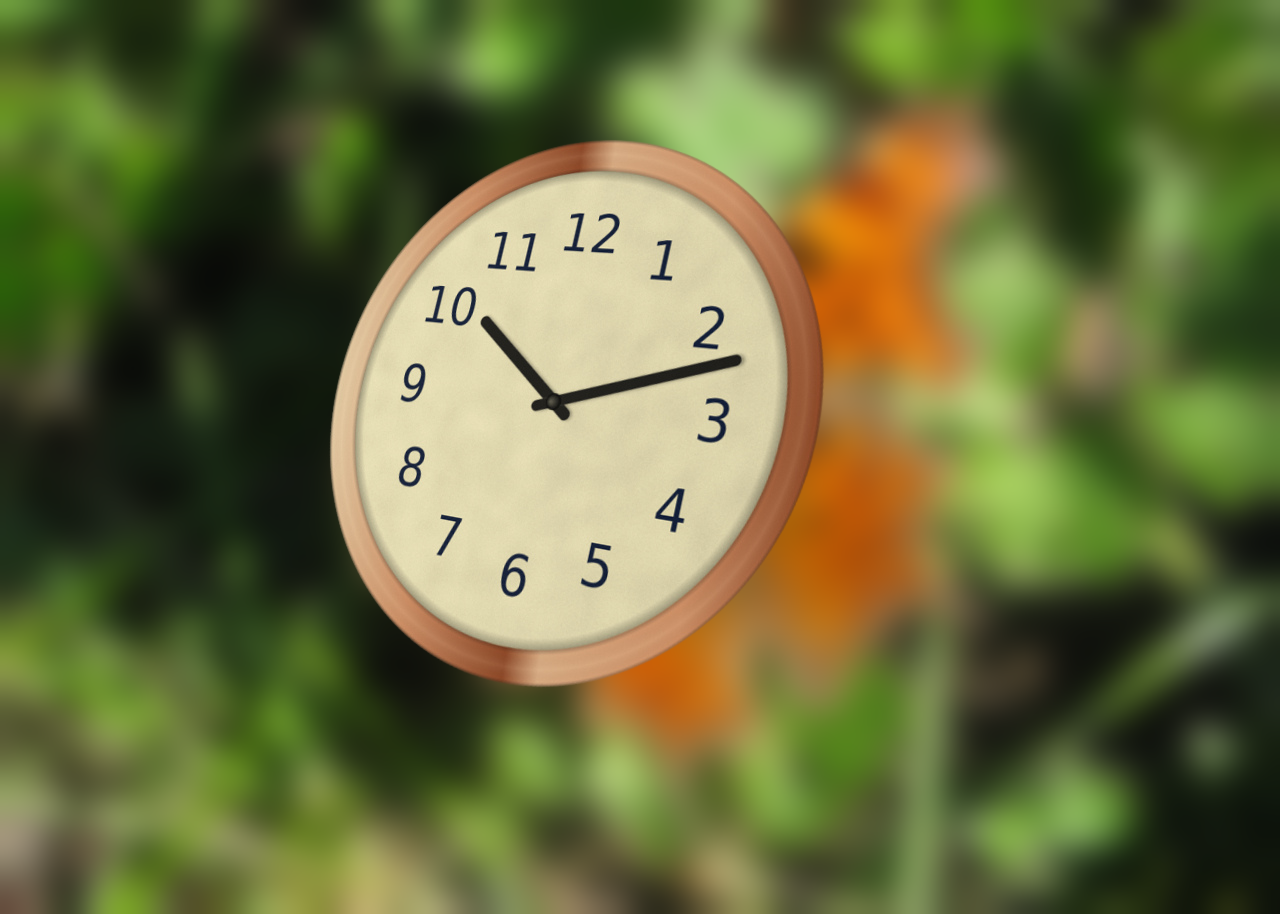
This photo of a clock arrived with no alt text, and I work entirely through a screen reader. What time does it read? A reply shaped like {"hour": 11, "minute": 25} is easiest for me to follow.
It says {"hour": 10, "minute": 12}
